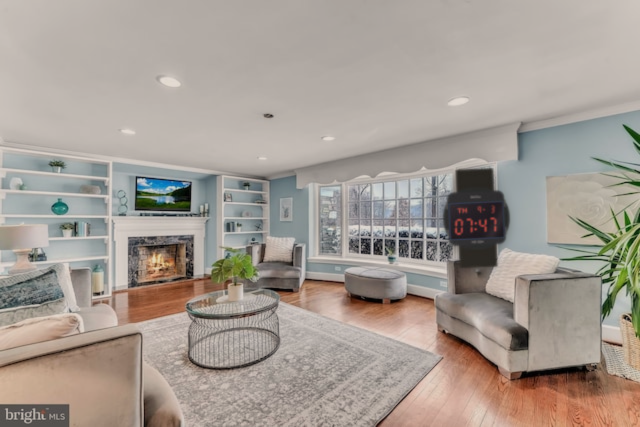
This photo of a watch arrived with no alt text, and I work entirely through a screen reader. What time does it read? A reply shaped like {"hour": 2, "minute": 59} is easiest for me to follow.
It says {"hour": 7, "minute": 47}
